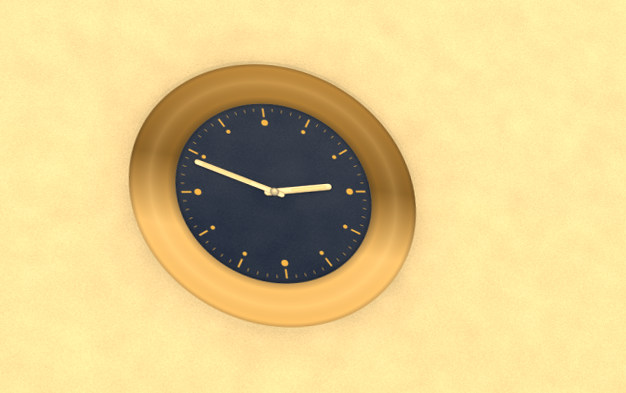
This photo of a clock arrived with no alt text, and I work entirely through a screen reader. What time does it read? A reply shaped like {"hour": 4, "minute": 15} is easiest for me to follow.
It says {"hour": 2, "minute": 49}
